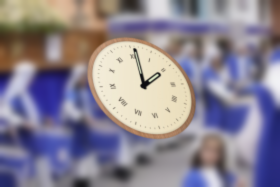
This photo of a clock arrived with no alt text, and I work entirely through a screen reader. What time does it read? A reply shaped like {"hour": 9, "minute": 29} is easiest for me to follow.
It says {"hour": 2, "minute": 1}
